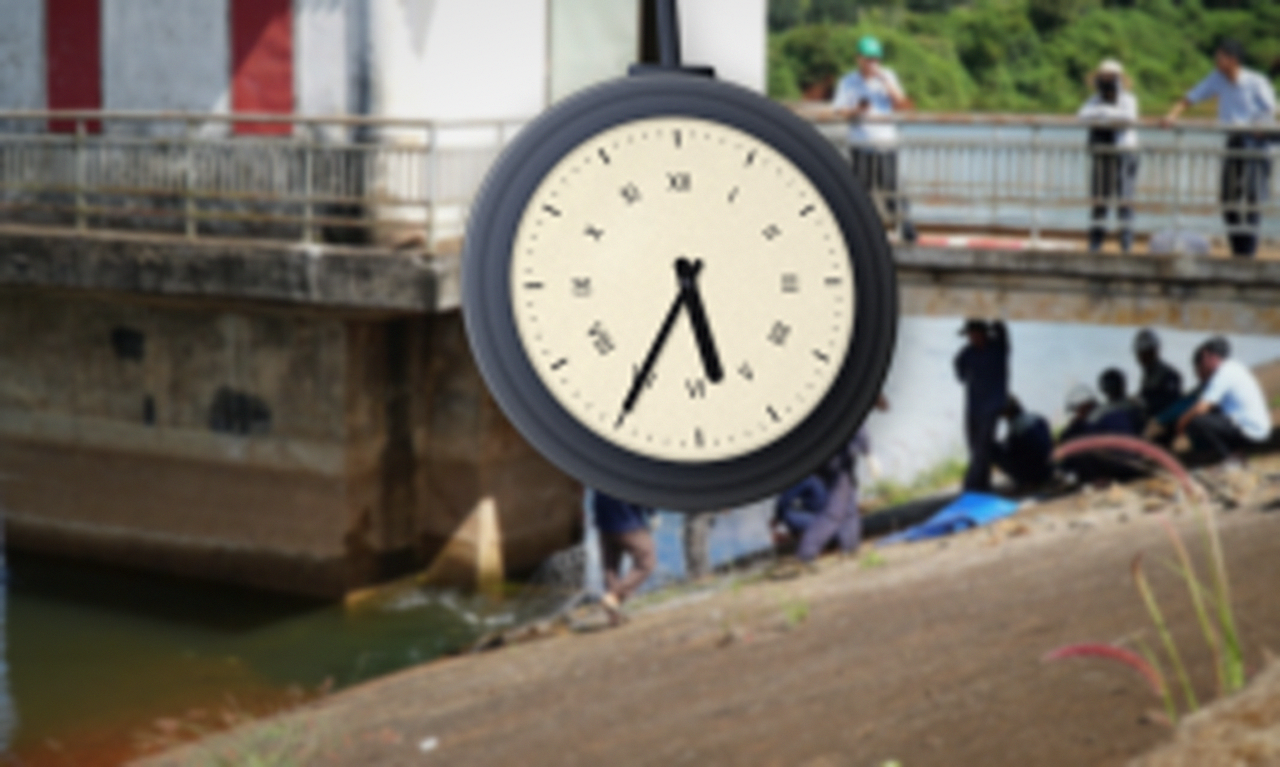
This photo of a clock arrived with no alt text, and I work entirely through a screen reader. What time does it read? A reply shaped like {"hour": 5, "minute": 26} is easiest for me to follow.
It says {"hour": 5, "minute": 35}
